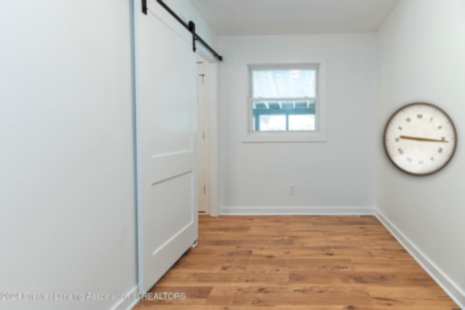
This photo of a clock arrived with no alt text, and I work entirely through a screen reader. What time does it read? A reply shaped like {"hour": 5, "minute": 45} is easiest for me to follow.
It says {"hour": 9, "minute": 16}
